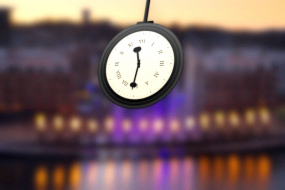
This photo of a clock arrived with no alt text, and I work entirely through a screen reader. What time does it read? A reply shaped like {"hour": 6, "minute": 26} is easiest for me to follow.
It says {"hour": 11, "minute": 31}
